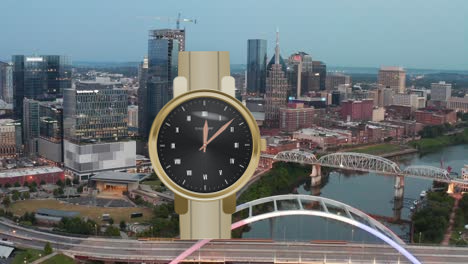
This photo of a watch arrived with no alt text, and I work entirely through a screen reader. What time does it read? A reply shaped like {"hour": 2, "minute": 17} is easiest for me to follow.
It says {"hour": 12, "minute": 8}
